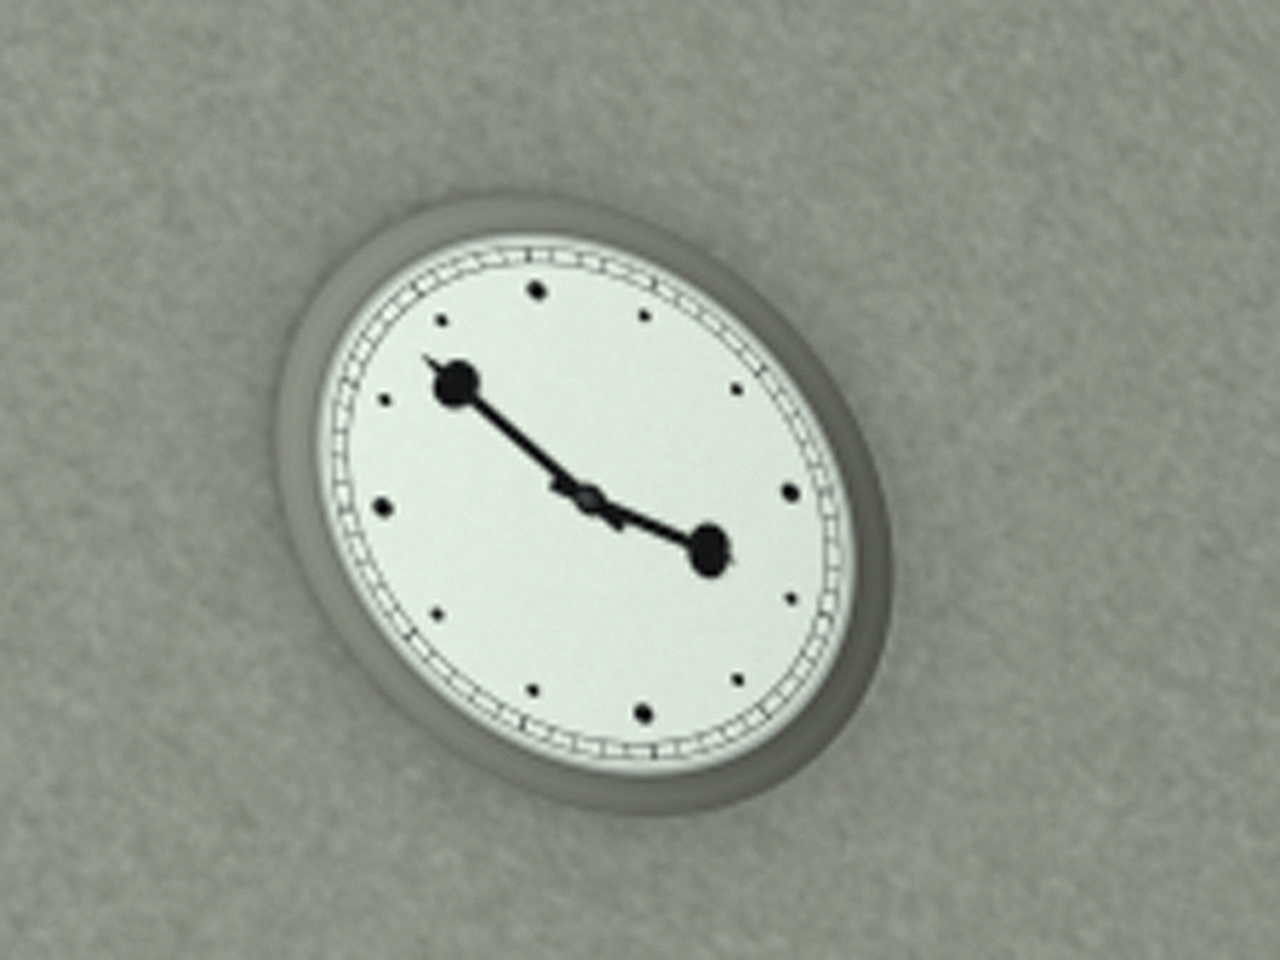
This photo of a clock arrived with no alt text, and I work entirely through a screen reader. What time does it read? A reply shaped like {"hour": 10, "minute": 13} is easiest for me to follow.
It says {"hour": 3, "minute": 53}
